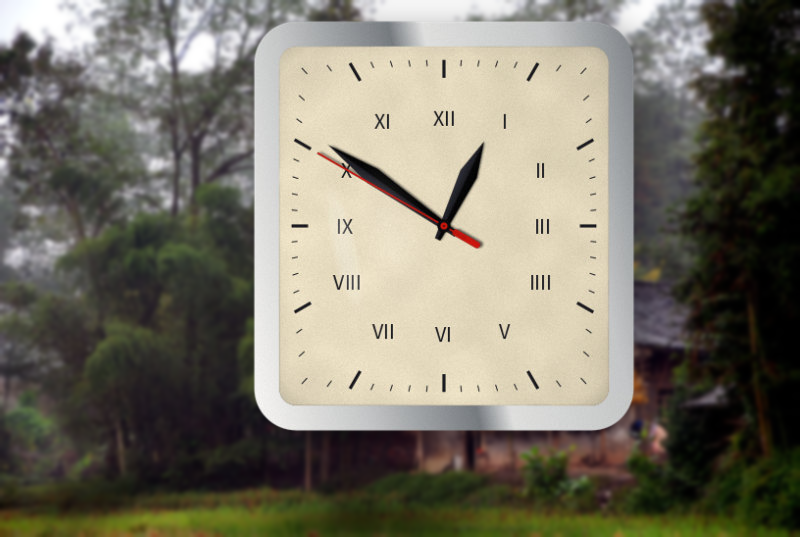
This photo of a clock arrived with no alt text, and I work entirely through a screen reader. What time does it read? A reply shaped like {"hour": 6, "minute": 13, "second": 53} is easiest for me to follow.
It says {"hour": 12, "minute": 50, "second": 50}
